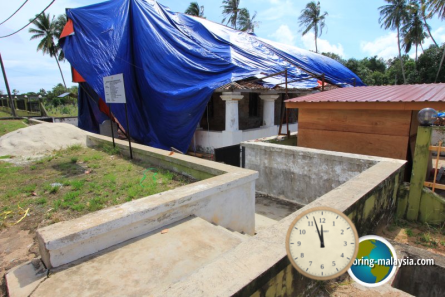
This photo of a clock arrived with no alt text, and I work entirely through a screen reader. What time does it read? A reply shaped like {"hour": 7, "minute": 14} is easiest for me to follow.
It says {"hour": 11, "minute": 57}
